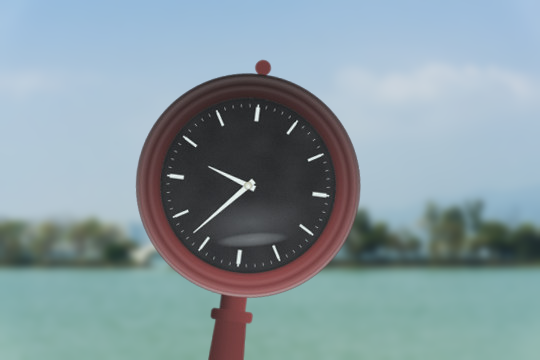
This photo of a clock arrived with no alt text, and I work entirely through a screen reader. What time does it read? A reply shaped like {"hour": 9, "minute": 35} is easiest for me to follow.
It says {"hour": 9, "minute": 37}
